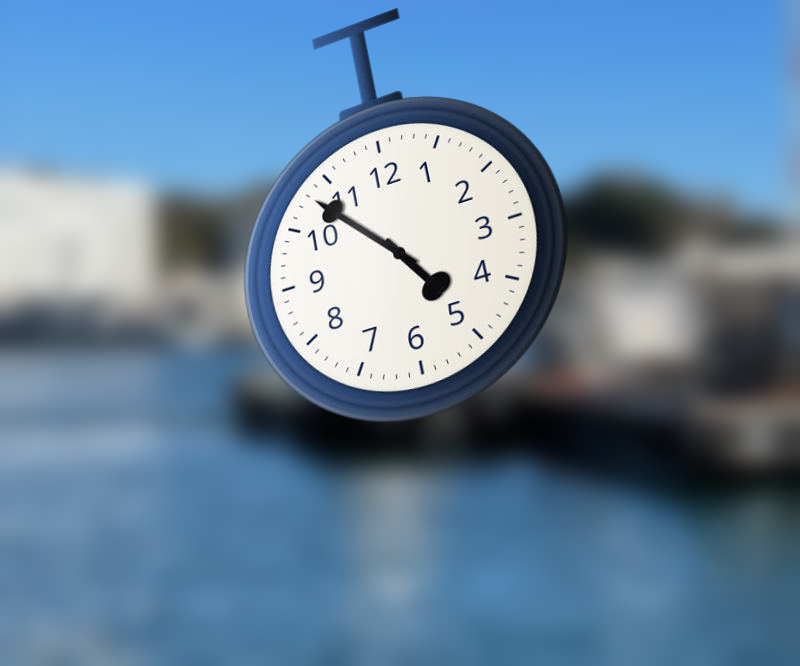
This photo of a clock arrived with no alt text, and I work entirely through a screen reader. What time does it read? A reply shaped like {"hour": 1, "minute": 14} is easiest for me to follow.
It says {"hour": 4, "minute": 53}
